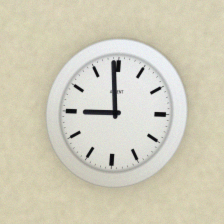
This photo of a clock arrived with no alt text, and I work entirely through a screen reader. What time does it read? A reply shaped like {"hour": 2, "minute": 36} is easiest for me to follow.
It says {"hour": 8, "minute": 59}
